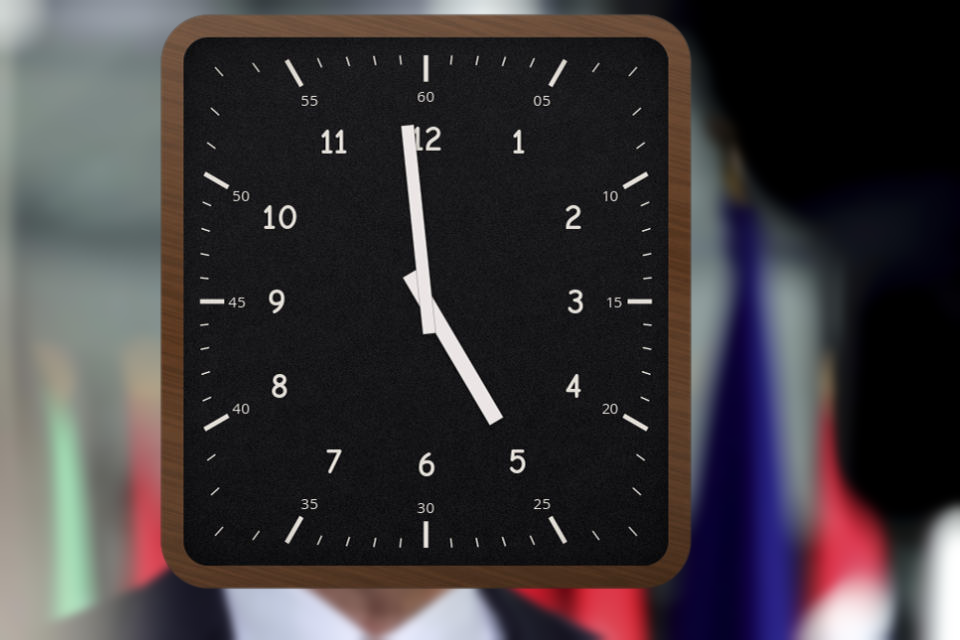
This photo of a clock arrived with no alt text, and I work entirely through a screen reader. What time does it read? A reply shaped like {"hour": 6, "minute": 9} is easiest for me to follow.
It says {"hour": 4, "minute": 59}
